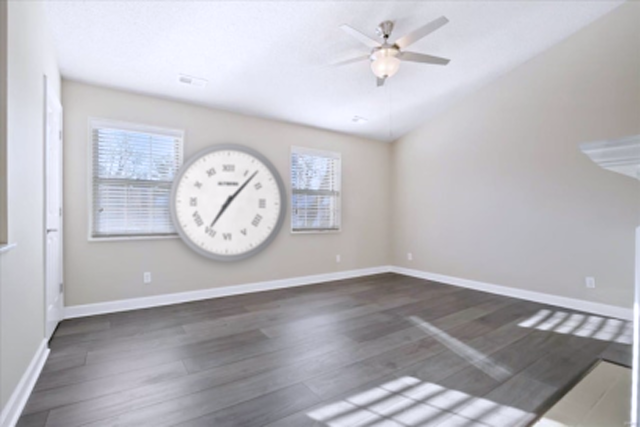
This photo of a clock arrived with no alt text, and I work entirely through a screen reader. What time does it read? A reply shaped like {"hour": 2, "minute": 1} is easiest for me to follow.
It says {"hour": 7, "minute": 7}
